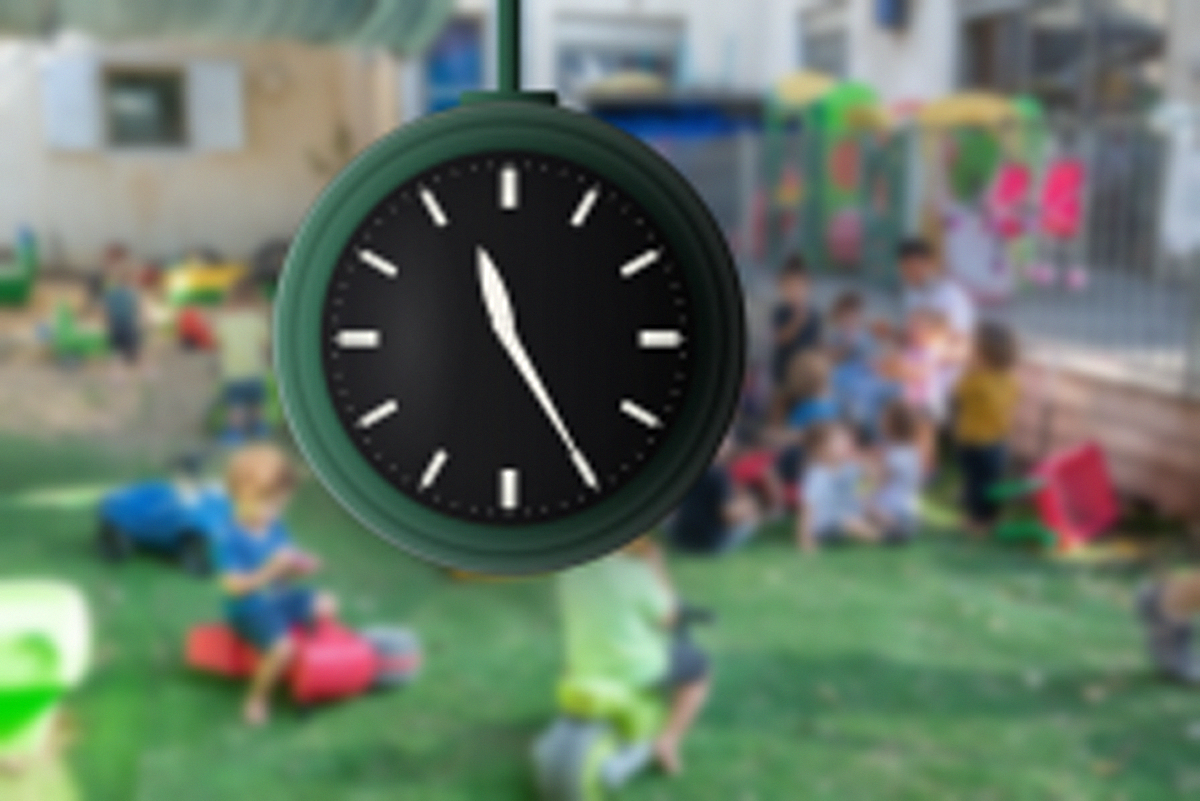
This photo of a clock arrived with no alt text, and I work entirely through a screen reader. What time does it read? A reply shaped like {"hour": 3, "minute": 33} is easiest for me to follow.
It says {"hour": 11, "minute": 25}
